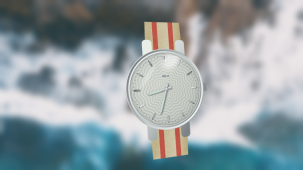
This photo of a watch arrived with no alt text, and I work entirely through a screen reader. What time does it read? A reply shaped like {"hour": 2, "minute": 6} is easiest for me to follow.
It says {"hour": 8, "minute": 33}
